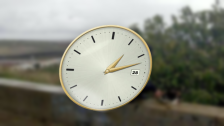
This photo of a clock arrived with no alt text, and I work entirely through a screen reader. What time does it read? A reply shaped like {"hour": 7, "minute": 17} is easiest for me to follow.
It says {"hour": 1, "minute": 12}
